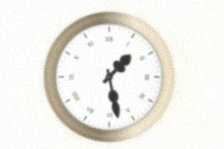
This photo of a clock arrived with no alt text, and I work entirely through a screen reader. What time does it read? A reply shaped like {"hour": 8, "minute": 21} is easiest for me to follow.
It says {"hour": 1, "minute": 28}
